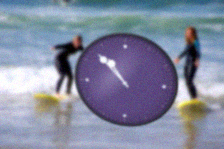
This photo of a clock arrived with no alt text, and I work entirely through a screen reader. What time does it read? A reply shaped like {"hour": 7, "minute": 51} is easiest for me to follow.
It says {"hour": 10, "minute": 53}
